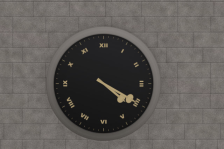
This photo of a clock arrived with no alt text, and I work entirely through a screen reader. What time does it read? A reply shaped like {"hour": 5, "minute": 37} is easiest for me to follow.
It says {"hour": 4, "minute": 20}
